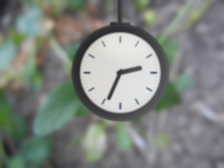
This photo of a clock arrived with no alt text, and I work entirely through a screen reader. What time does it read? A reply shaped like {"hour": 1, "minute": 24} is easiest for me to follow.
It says {"hour": 2, "minute": 34}
